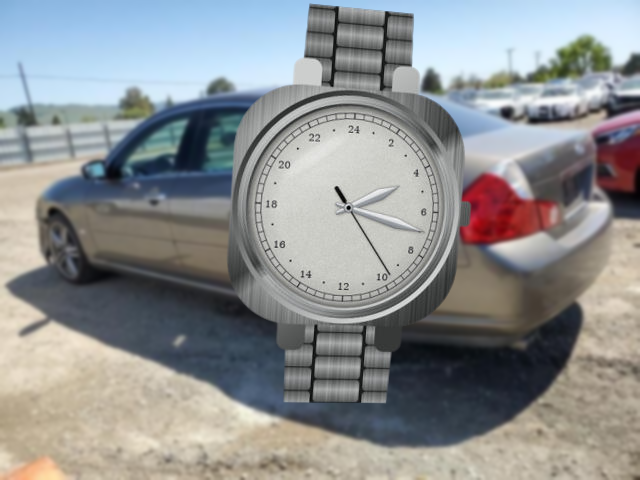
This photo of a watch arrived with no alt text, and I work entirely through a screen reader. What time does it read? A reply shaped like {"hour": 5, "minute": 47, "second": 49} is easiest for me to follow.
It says {"hour": 4, "minute": 17, "second": 24}
